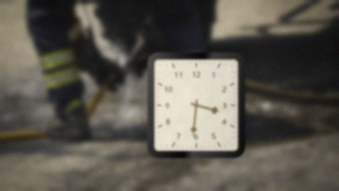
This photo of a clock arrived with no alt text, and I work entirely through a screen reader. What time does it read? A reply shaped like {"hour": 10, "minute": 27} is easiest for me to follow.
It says {"hour": 3, "minute": 31}
